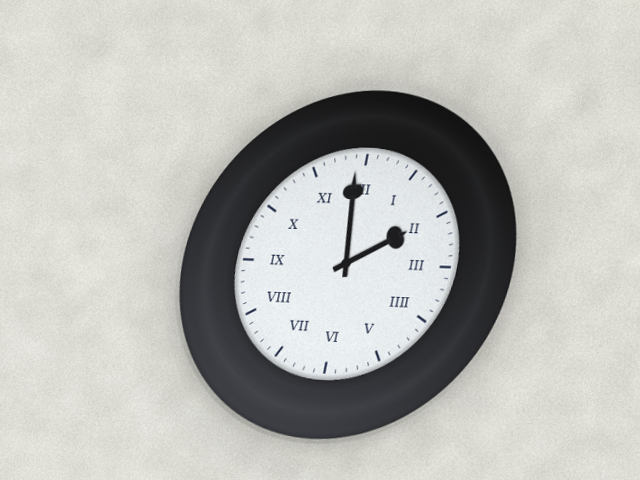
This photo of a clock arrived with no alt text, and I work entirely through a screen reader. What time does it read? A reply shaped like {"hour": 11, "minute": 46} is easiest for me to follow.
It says {"hour": 1, "minute": 59}
